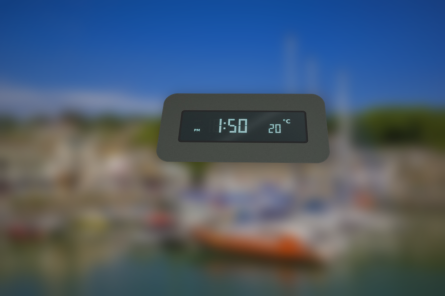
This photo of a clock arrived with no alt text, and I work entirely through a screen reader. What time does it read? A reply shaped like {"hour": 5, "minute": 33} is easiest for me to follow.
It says {"hour": 1, "minute": 50}
